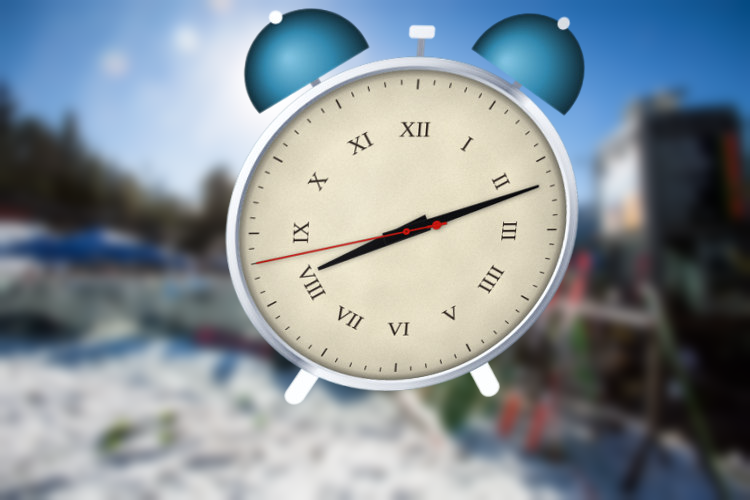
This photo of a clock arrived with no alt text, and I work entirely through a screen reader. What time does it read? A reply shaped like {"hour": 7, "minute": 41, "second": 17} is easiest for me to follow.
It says {"hour": 8, "minute": 11, "second": 43}
